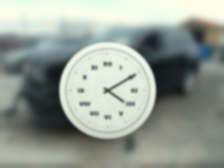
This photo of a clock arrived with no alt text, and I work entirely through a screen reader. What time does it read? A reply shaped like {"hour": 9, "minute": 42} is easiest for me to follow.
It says {"hour": 4, "minute": 10}
